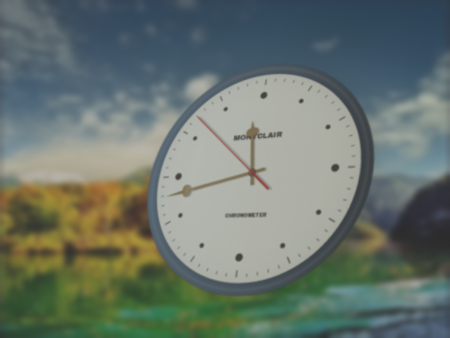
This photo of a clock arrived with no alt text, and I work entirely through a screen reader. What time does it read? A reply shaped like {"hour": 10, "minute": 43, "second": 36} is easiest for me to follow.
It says {"hour": 11, "minute": 42, "second": 52}
